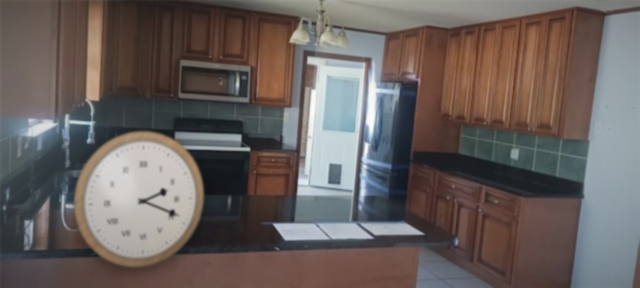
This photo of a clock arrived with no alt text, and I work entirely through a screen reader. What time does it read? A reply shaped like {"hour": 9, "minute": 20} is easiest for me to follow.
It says {"hour": 2, "minute": 19}
